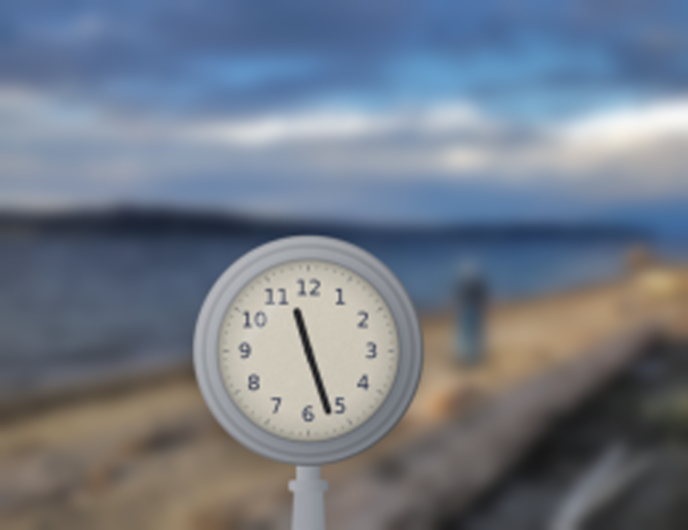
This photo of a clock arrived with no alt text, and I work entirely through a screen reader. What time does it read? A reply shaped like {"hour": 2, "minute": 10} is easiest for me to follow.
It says {"hour": 11, "minute": 27}
